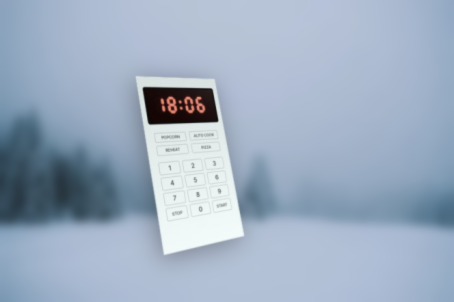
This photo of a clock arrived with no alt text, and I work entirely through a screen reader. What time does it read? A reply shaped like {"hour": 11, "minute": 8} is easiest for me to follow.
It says {"hour": 18, "minute": 6}
